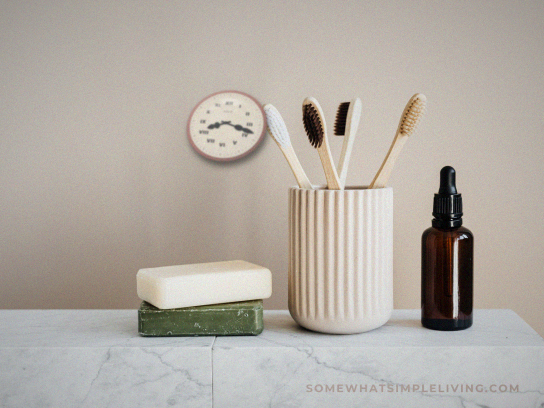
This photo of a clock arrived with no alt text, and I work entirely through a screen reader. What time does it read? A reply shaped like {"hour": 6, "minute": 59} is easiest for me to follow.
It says {"hour": 8, "minute": 18}
